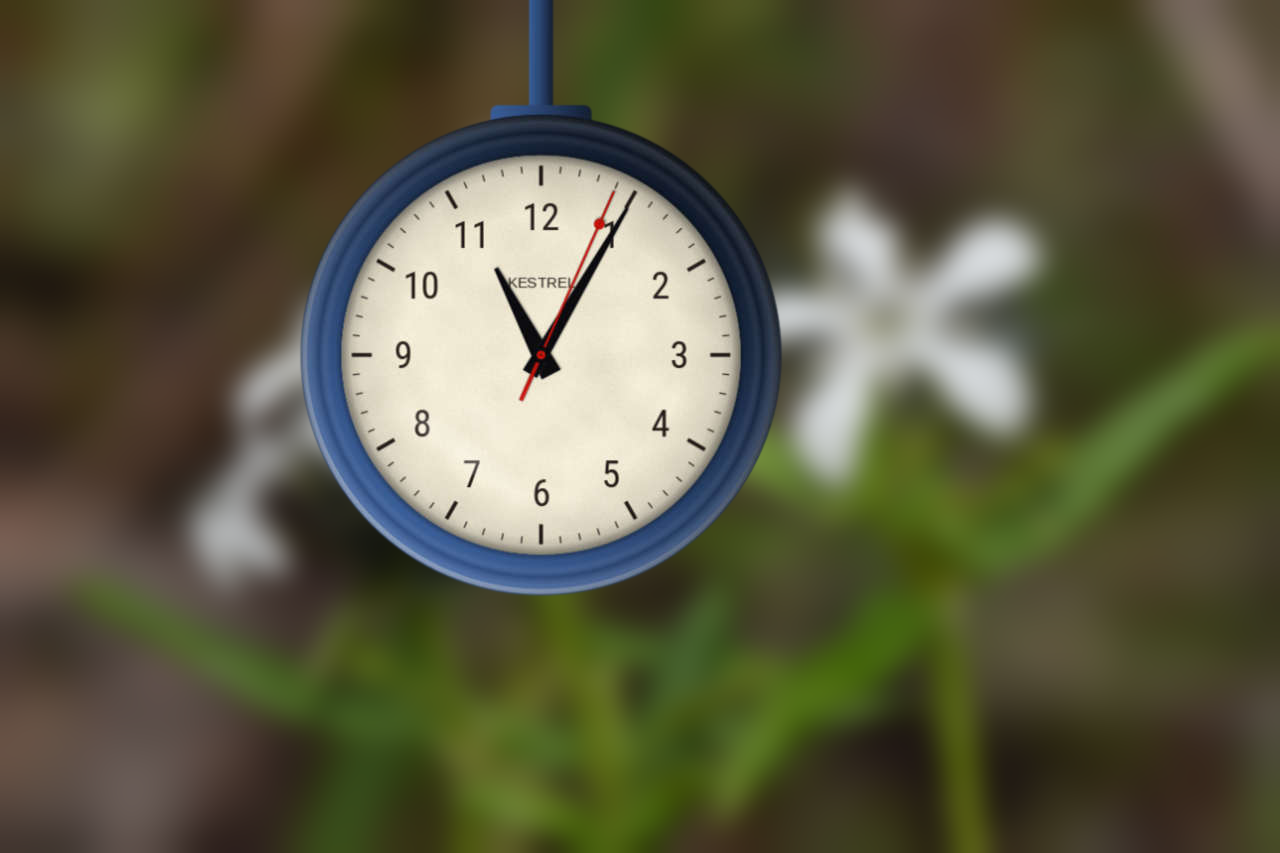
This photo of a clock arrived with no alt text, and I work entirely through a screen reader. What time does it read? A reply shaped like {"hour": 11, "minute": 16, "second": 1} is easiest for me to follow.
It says {"hour": 11, "minute": 5, "second": 4}
